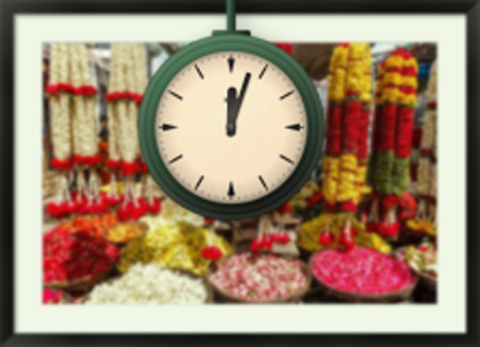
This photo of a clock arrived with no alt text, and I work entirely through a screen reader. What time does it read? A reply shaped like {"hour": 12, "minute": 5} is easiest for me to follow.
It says {"hour": 12, "minute": 3}
